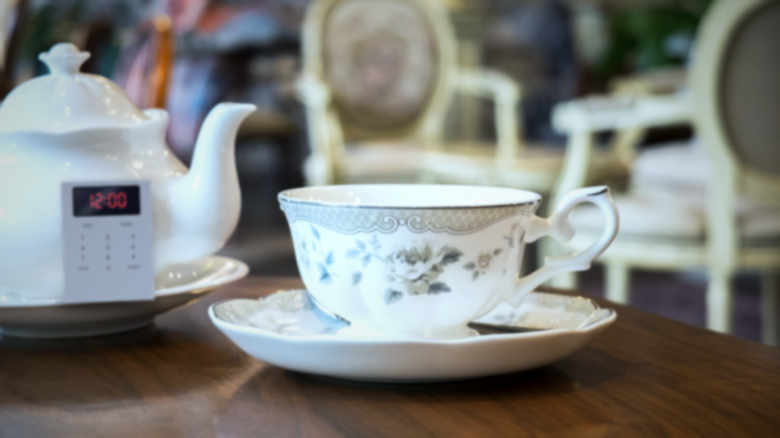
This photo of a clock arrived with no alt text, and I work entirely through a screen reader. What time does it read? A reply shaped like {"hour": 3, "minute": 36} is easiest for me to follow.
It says {"hour": 12, "minute": 0}
